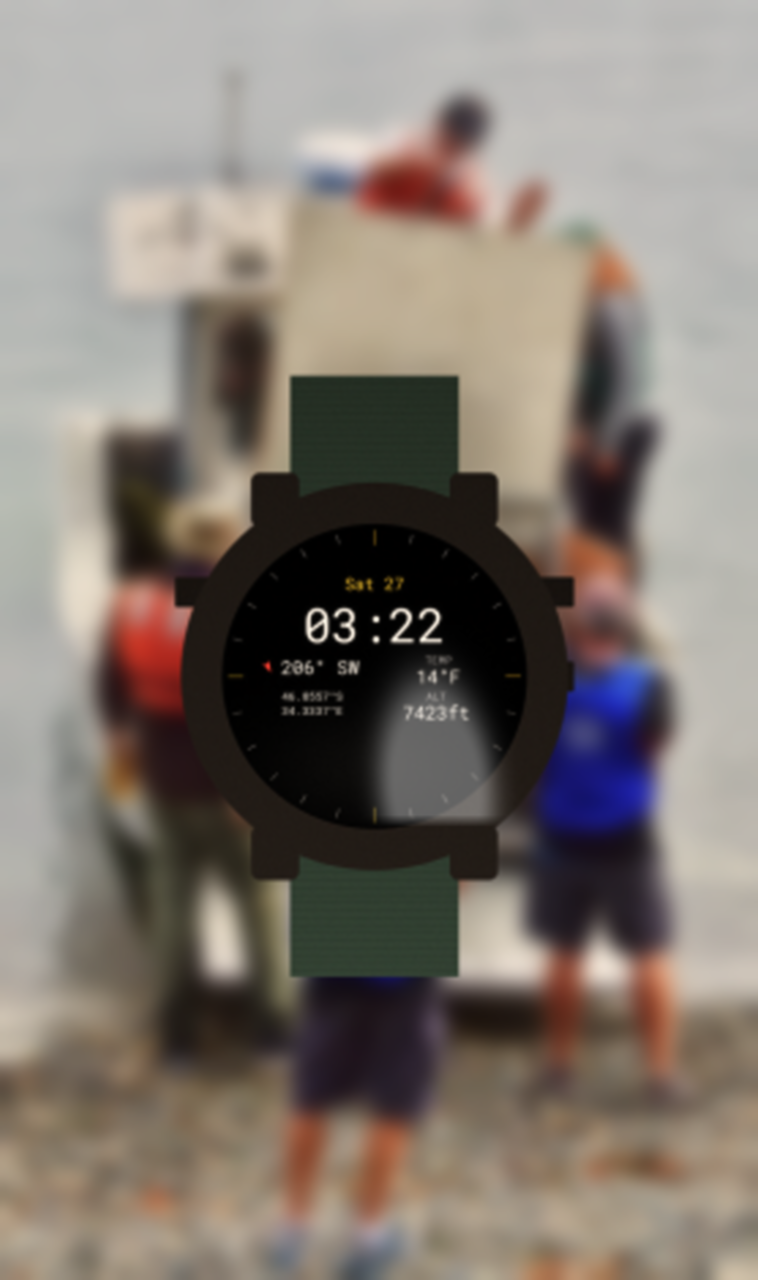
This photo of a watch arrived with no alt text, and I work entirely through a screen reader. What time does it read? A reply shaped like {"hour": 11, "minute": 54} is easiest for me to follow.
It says {"hour": 3, "minute": 22}
